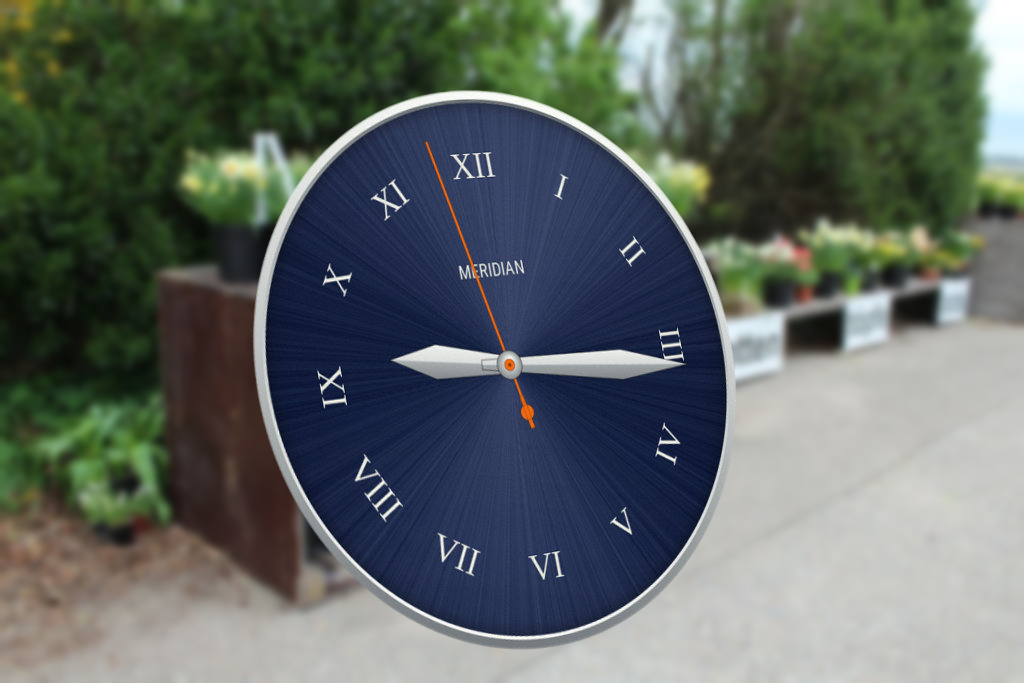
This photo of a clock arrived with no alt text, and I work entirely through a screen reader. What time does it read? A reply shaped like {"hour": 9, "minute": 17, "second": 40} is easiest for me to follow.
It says {"hour": 9, "minute": 15, "second": 58}
